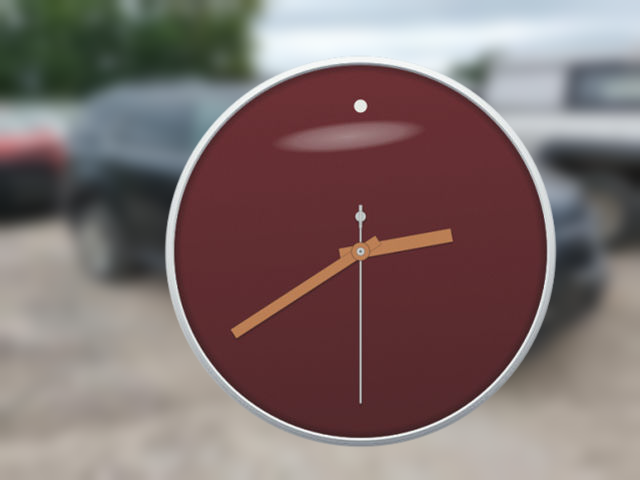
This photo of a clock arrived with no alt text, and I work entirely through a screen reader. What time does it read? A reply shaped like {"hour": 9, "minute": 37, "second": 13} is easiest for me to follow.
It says {"hour": 2, "minute": 39, "second": 30}
